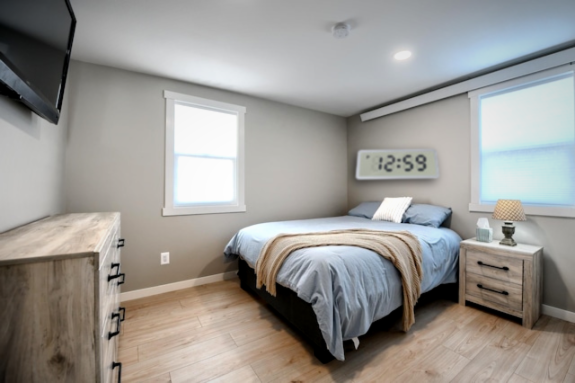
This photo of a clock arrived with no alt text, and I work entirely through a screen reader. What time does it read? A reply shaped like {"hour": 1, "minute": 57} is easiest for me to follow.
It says {"hour": 12, "minute": 59}
